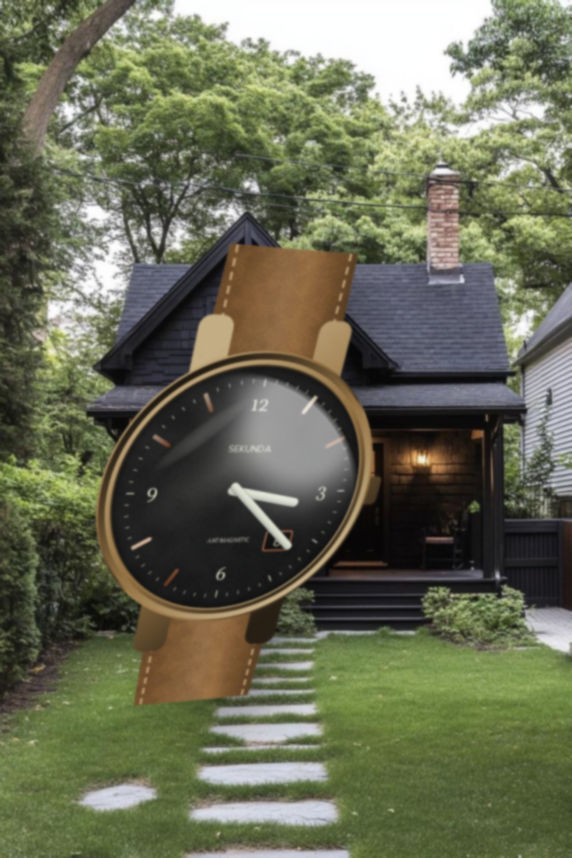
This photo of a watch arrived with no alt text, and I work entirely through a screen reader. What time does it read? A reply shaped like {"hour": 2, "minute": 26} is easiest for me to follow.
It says {"hour": 3, "minute": 22}
